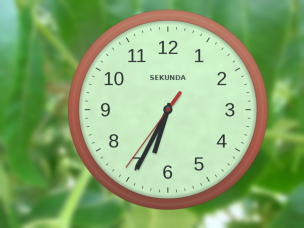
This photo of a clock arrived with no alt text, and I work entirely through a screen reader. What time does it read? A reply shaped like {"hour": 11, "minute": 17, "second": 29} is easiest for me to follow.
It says {"hour": 6, "minute": 34, "second": 36}
